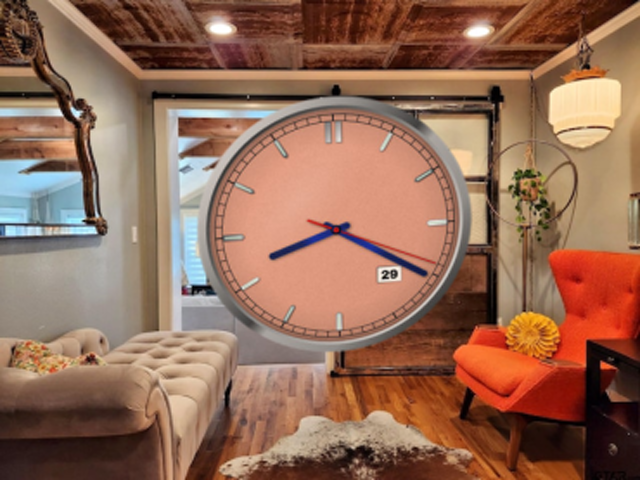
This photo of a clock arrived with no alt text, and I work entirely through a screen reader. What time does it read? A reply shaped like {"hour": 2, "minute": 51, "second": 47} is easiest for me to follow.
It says {"hour": 8, "minute": 20, "second": 19}
